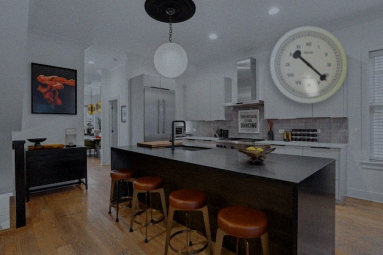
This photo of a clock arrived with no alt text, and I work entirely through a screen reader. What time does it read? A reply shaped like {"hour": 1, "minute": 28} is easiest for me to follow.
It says {"hour": 10, "minute": 22}
